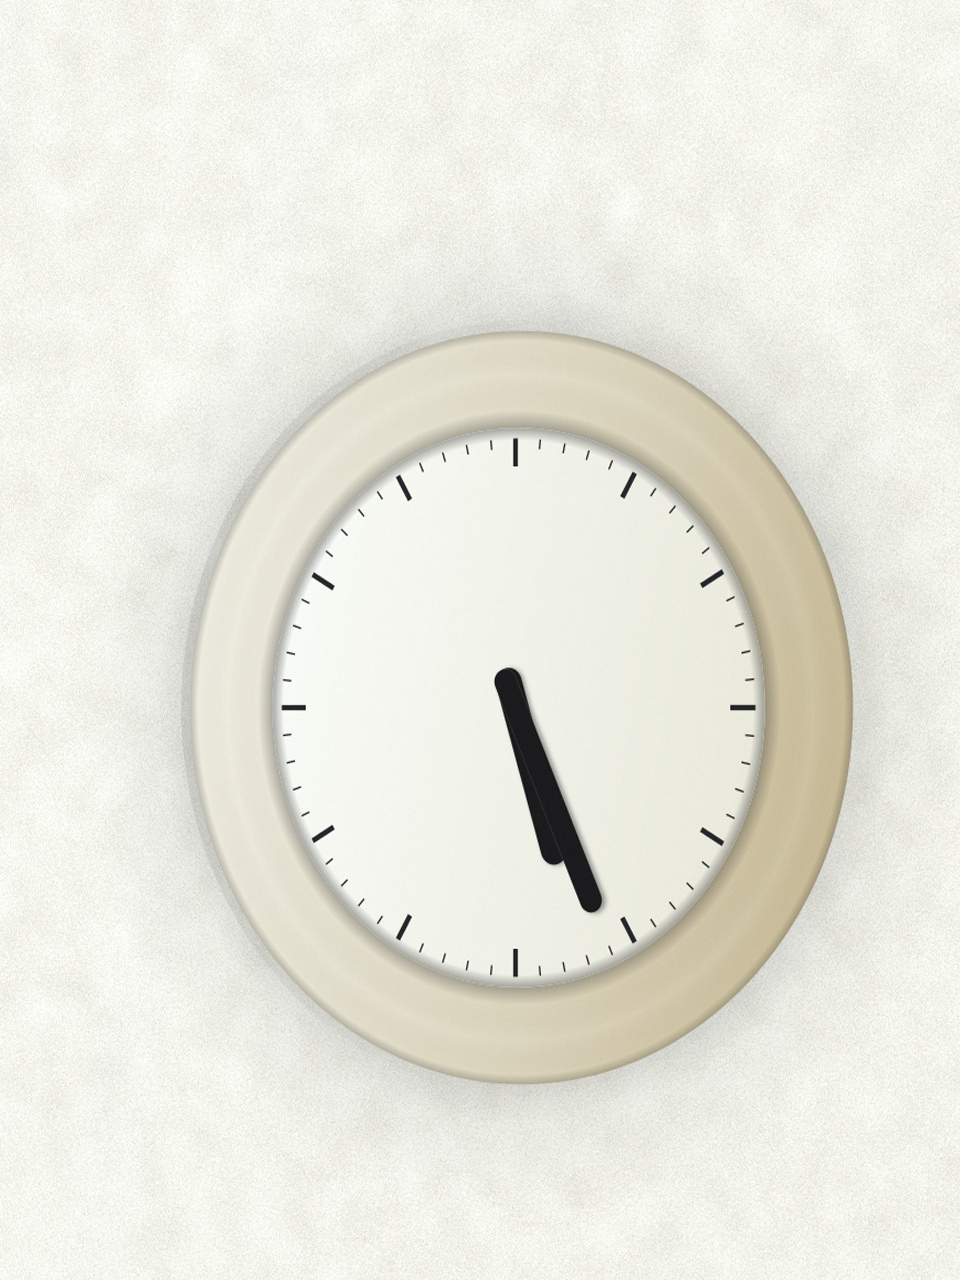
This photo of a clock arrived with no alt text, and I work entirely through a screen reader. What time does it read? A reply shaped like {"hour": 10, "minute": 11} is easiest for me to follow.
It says {"hour": 5, "minute": 26}
